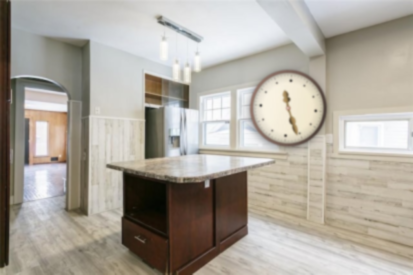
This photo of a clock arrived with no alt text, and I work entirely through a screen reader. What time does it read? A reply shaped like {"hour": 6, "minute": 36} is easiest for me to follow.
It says {"hour": 11, "minute": 26}
